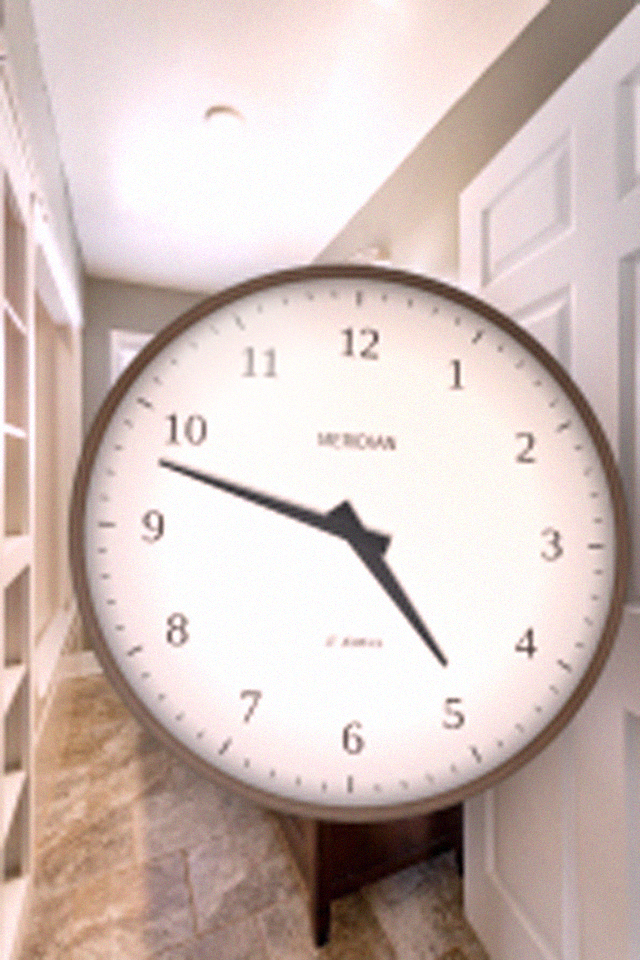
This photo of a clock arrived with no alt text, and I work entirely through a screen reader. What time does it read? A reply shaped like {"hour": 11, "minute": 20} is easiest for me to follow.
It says {"hour": 4, "minute": 48}
